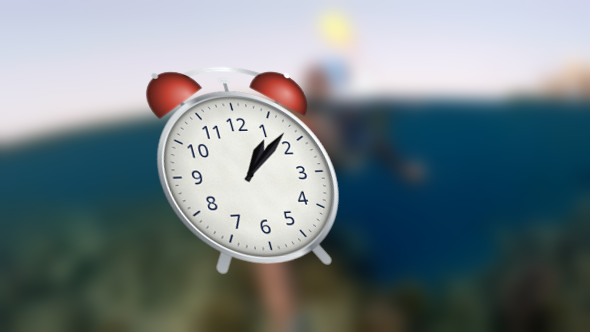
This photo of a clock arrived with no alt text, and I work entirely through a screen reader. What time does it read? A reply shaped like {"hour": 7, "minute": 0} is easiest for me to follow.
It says {"hour": 1, "minute": 8}
